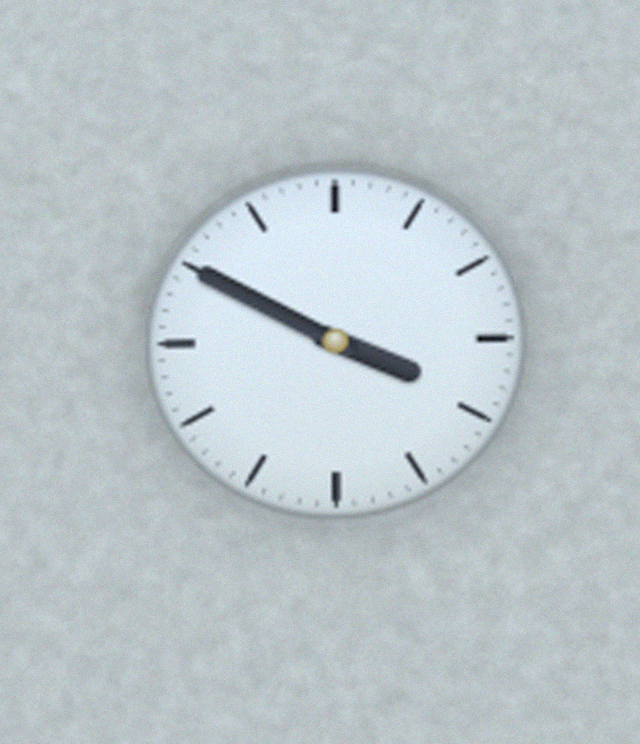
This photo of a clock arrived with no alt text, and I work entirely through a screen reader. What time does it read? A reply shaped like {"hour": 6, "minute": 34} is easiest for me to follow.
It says {"hour": 3, "minute": 50}
